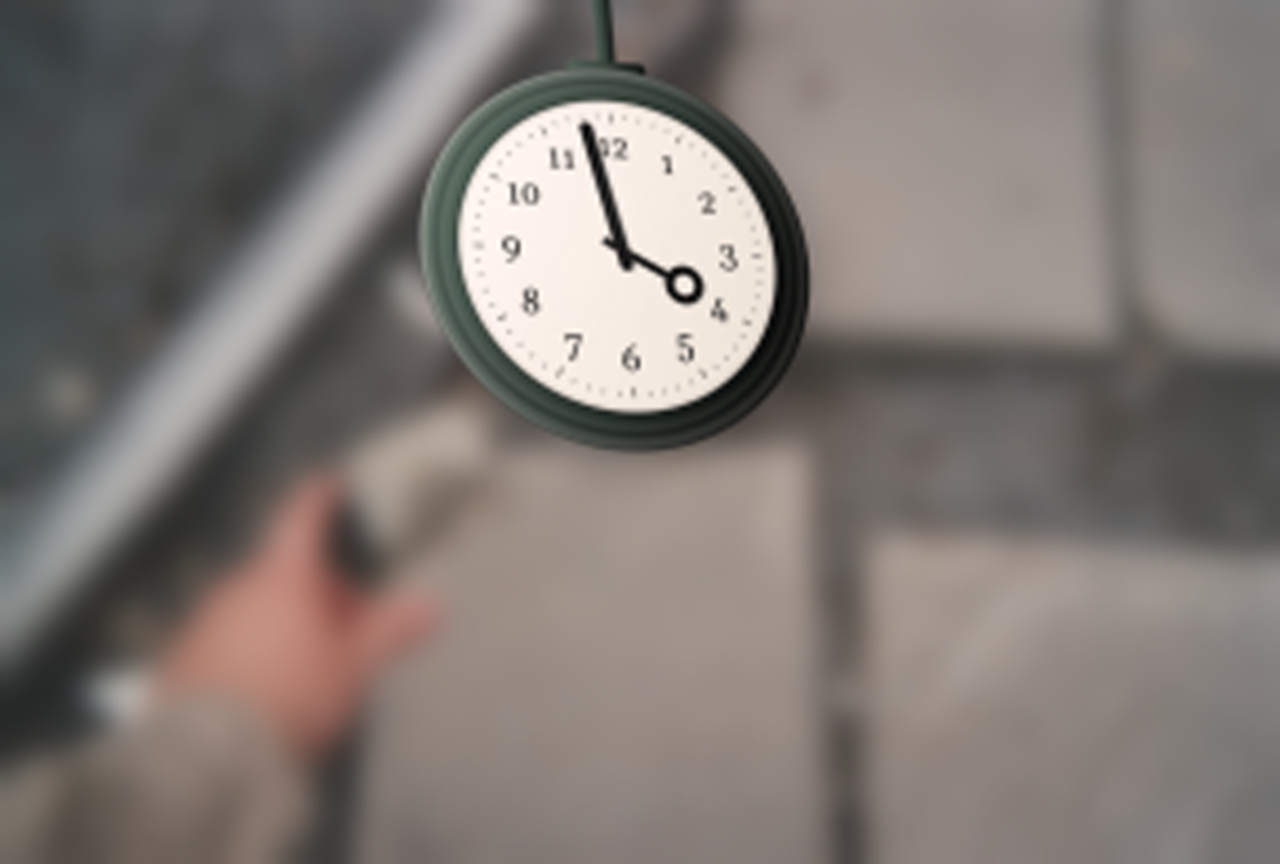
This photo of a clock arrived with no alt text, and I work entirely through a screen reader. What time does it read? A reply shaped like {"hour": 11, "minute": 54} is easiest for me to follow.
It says {"hour": 3, "minute": 58}
